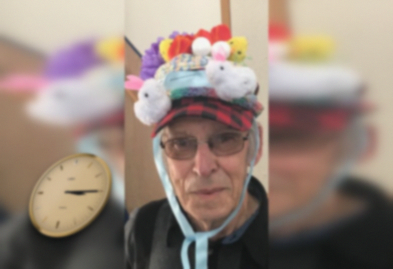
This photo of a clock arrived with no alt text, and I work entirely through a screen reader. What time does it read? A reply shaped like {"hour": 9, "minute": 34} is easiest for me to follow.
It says {"hour": 3, "minute": 15}
